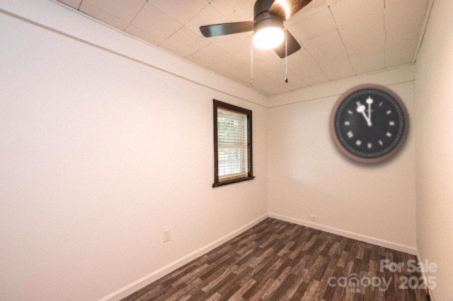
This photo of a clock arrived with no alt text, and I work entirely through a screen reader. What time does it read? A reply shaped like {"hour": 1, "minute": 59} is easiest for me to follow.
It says {"hour": 11, "minute": 0}
